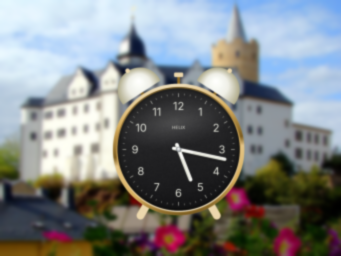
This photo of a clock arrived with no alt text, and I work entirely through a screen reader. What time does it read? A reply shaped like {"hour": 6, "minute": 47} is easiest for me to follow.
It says {"hour": 5, "minute": 17}
